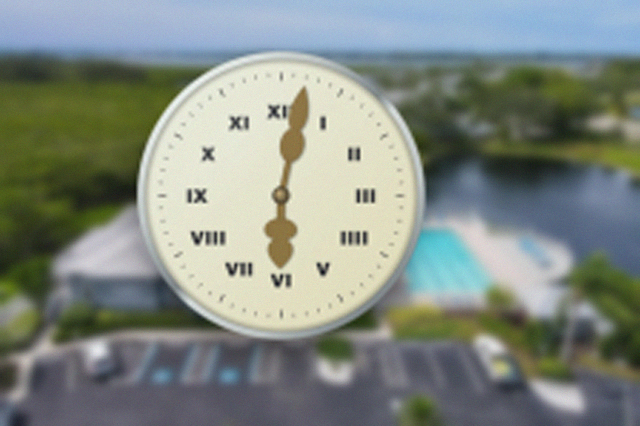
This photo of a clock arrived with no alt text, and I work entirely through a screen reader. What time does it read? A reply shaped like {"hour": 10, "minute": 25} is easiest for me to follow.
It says {"hour": 6, "minute": 2}
